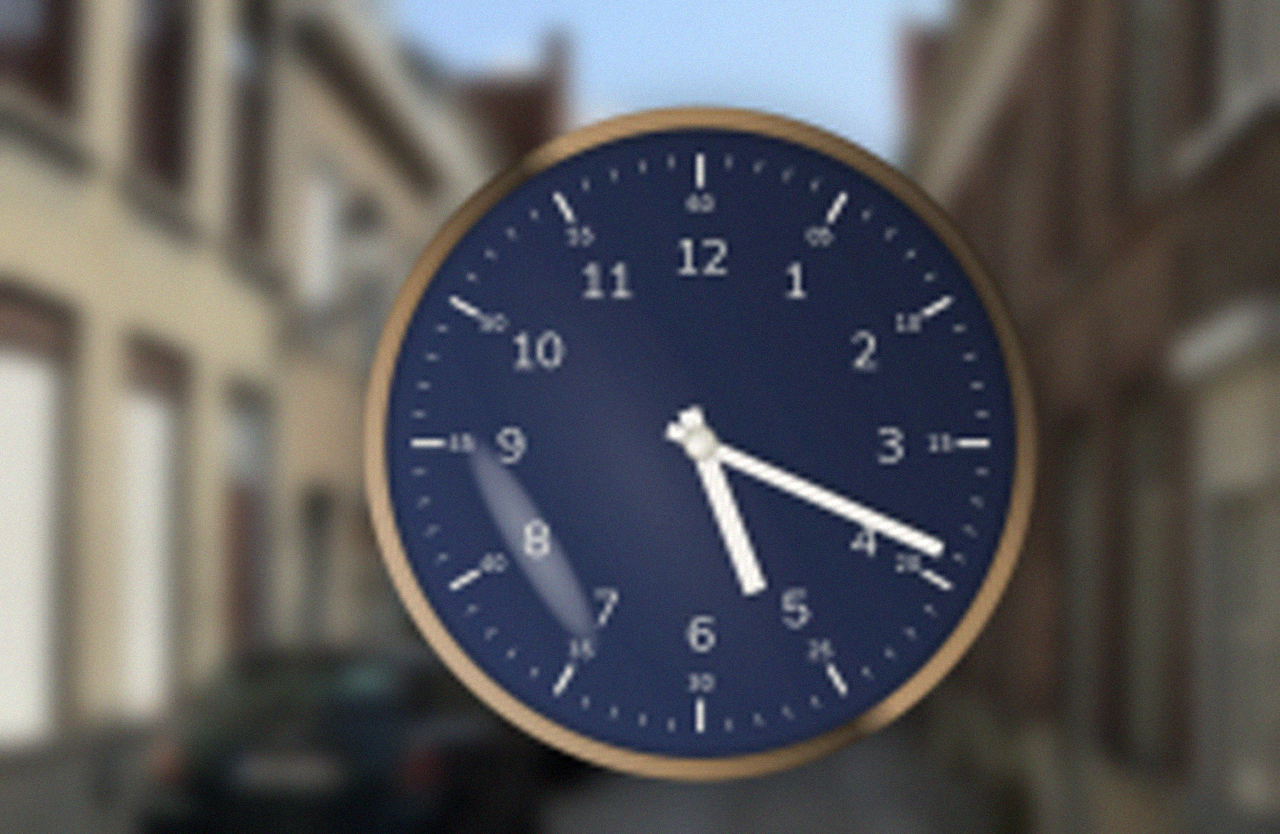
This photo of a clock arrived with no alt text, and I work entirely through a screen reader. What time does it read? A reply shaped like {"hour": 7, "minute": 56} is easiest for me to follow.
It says {"hour": 5, "minute": 19}
